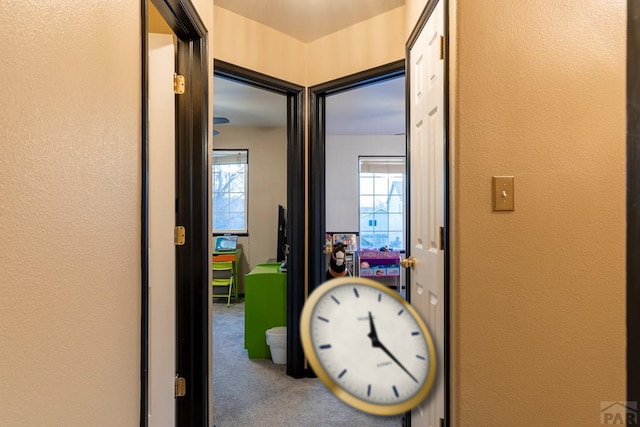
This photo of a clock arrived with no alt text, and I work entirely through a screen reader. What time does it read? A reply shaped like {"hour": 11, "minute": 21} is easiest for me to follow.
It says {"hour": 12, "minute": 25}
